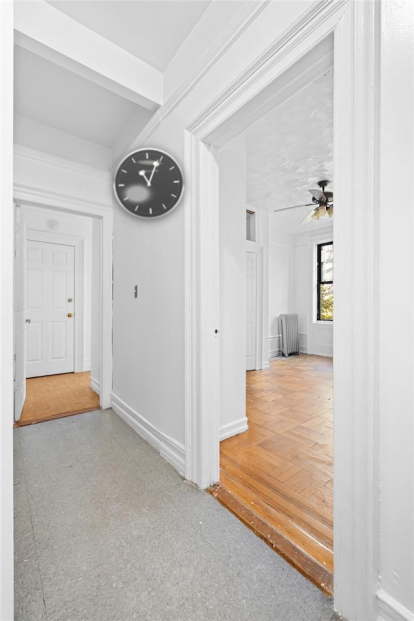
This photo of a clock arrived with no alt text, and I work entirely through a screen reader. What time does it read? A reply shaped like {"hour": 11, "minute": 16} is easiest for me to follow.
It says {"hour": 11, "minute": 4}
